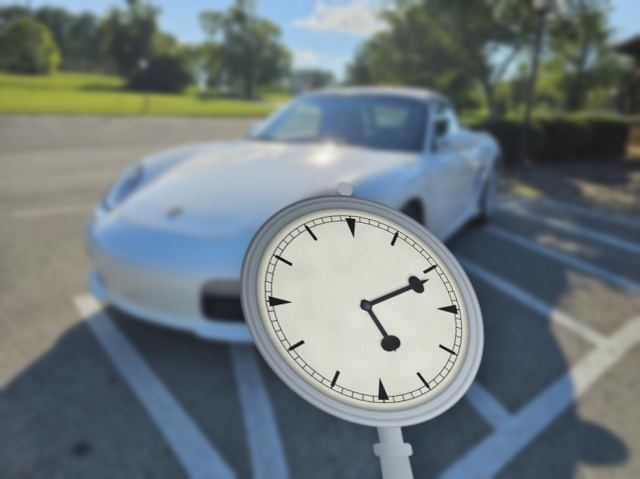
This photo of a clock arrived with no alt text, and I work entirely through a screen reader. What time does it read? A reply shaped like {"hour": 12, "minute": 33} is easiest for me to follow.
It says {"hour": 5, "minute": 11}
